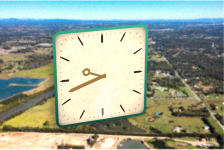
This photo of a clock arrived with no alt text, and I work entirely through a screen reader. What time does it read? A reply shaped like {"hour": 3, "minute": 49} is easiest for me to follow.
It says {"hour": 9, "minute": 42}
